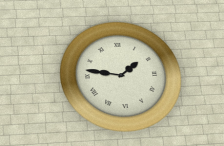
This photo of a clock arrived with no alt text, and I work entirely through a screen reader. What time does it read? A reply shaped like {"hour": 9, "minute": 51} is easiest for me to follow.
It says {"hour": 1, "minute": 47}
